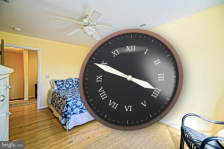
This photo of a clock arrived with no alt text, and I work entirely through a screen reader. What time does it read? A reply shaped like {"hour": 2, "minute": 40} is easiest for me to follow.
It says {"hour": 3, "minute": 49}
